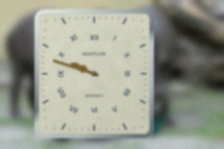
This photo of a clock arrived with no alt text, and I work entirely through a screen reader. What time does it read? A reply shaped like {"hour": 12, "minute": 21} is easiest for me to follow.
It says {"hour": 9, "minute": 48}
